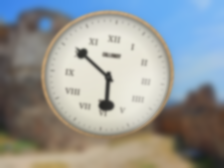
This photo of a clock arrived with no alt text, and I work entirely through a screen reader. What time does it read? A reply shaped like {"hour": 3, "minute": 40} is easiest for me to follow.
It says {"hour": 5, "minute": 51}
